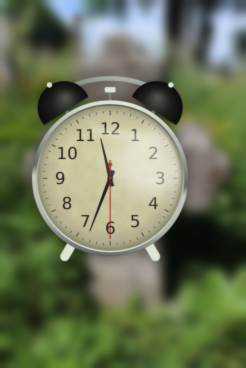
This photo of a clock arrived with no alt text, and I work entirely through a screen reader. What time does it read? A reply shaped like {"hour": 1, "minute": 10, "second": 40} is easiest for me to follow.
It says {"hour": 11, "minute": 33, "second": 30}
